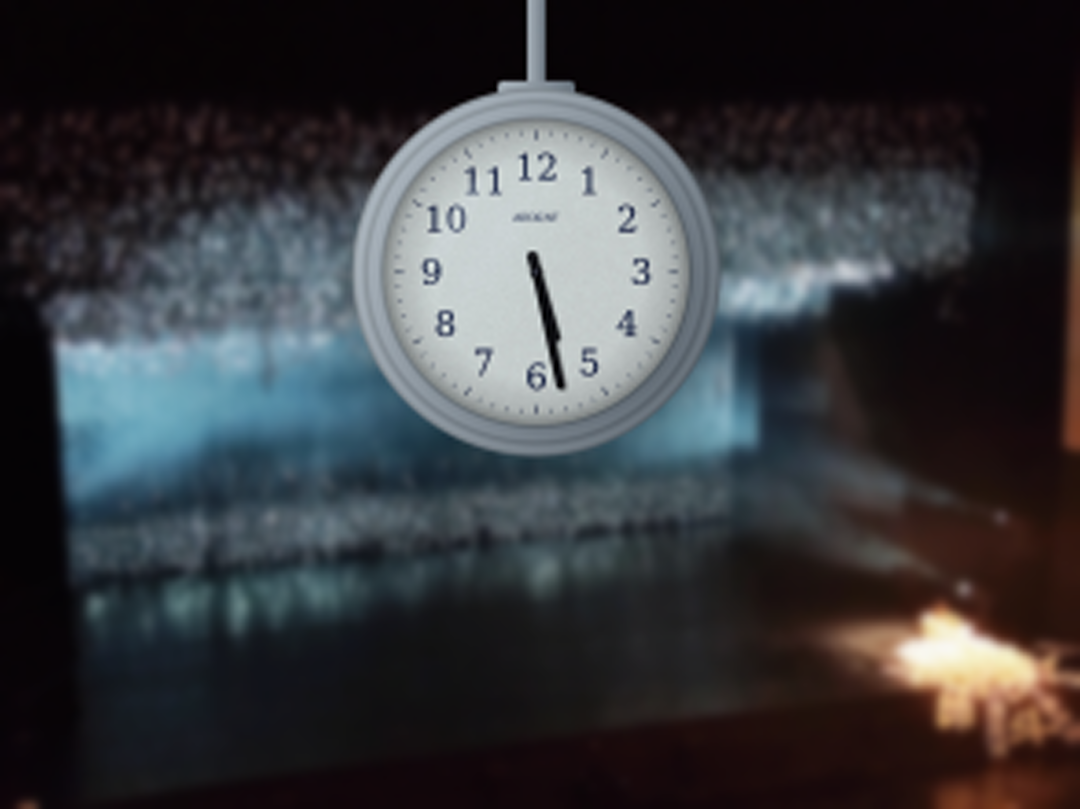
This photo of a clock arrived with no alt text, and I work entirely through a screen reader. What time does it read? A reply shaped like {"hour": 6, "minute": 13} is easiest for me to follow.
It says {"hour": 5, "minute": 28}
